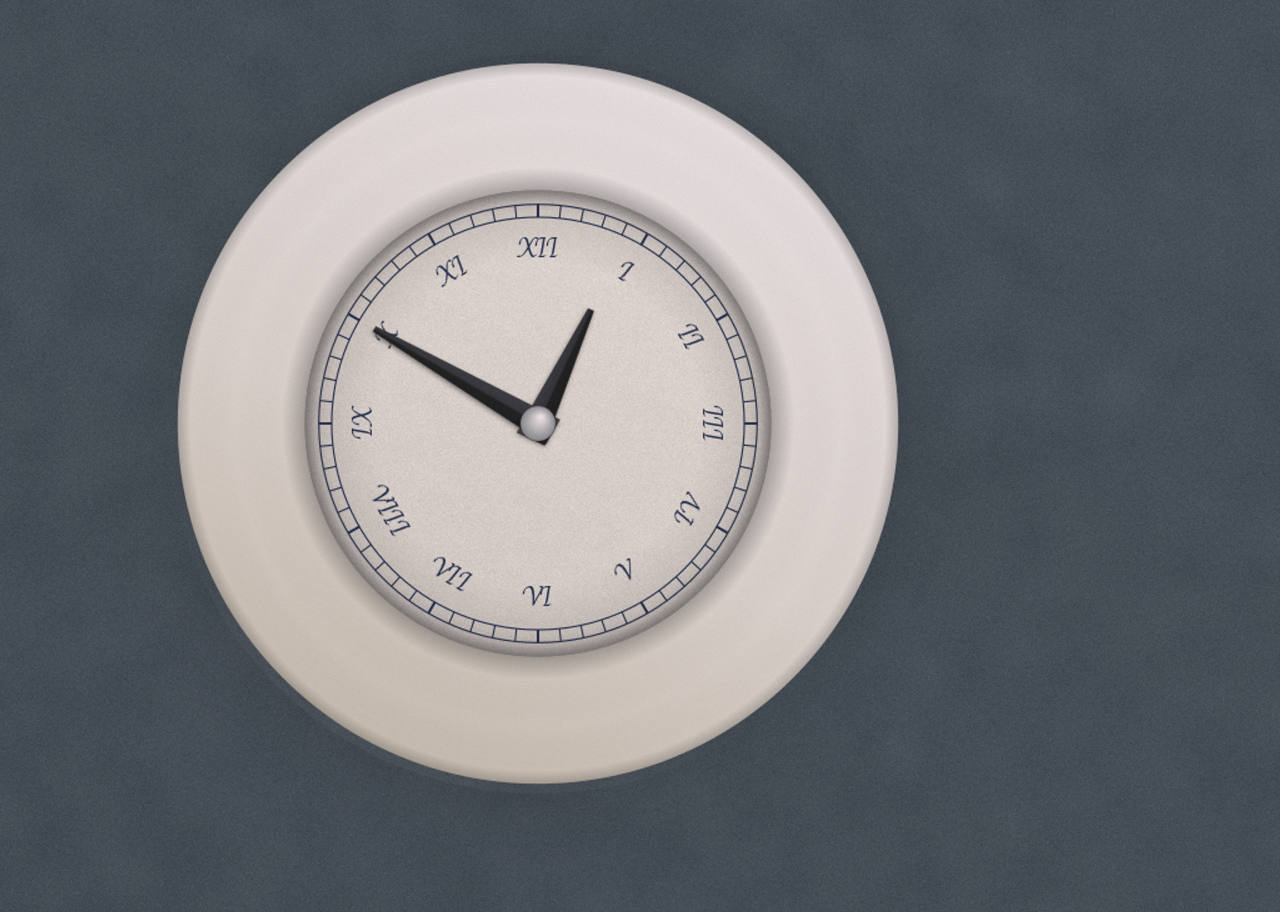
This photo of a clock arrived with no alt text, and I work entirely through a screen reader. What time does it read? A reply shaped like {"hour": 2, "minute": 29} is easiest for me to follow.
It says {"hour": 12, "minute": 50}
